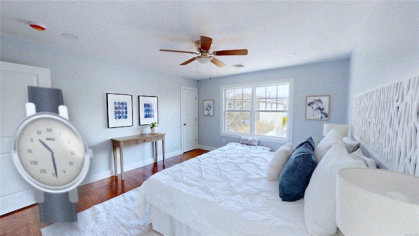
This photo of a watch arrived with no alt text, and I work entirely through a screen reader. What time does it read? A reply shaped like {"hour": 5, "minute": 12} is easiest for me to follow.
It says {"hour": 10, "minute": 29}
